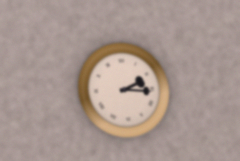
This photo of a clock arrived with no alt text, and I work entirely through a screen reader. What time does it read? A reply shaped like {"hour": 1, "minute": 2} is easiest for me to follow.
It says {"hour": 2, "minute": 16}
